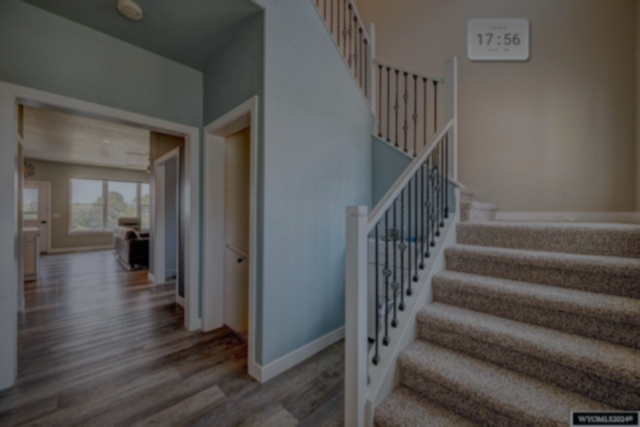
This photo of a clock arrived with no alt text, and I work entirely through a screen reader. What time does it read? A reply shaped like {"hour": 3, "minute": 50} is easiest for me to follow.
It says {"hour": 17, "minute": 56}
